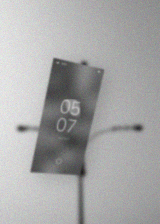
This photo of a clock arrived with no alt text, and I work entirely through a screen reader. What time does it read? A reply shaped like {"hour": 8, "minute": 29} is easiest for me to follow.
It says {"hour": 5, "minute": 7}
